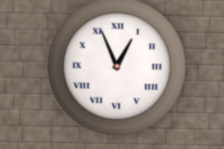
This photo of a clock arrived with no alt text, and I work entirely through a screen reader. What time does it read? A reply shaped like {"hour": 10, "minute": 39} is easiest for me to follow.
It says {"hour": 12, "minute": 56}
